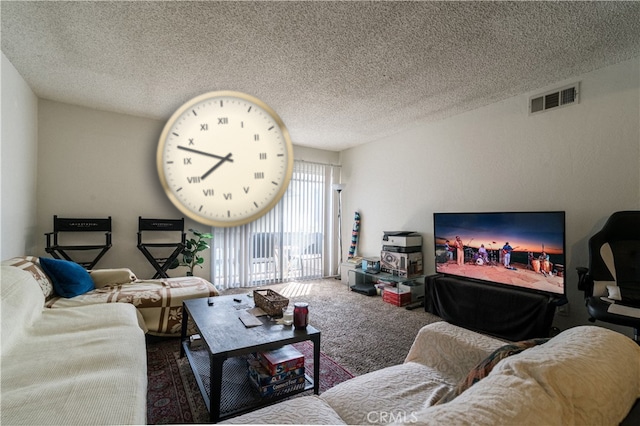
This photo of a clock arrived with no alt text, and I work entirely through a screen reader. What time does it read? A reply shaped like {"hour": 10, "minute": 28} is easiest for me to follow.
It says {"hour": 7, "minute": 48}
